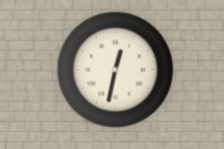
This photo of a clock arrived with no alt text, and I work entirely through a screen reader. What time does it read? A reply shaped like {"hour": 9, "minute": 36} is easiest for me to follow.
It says {"hour": 12, "minute": 32}
